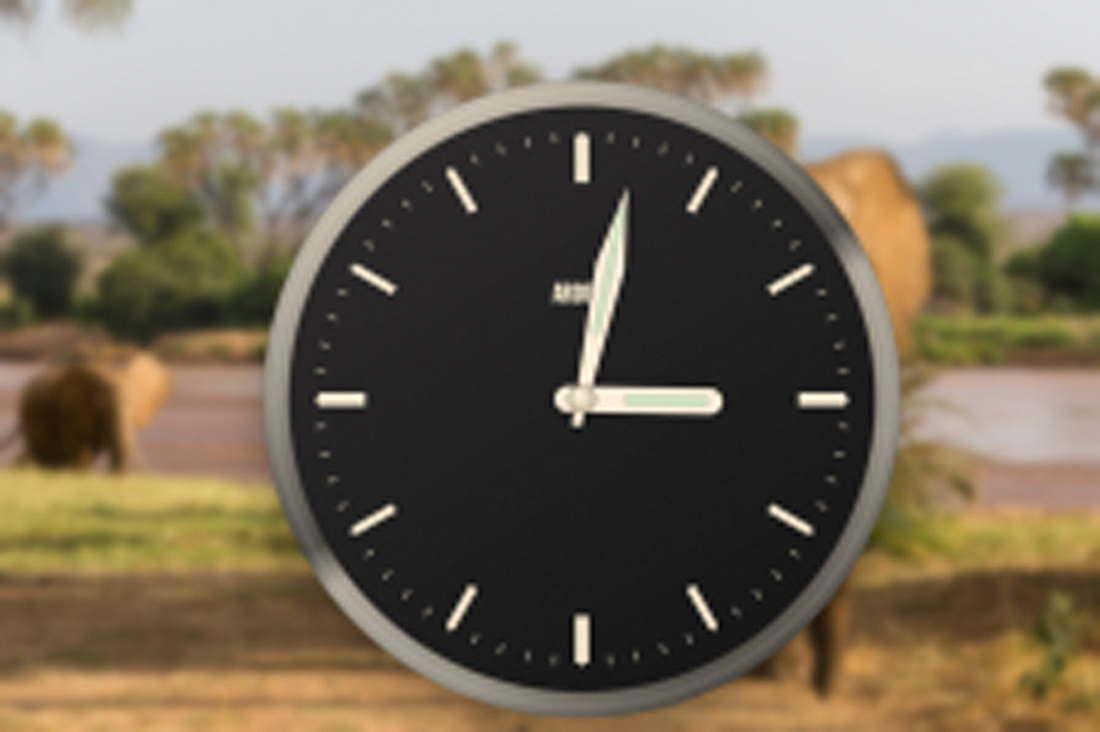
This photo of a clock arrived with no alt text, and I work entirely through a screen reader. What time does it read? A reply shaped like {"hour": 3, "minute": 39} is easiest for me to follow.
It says {"hour": 3, "minute": 2}
